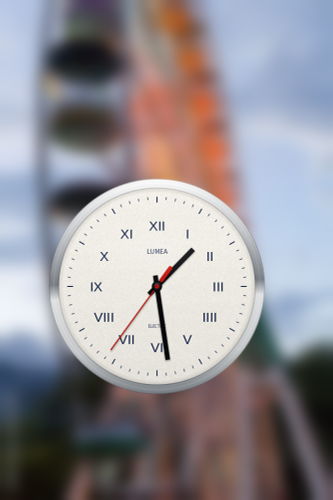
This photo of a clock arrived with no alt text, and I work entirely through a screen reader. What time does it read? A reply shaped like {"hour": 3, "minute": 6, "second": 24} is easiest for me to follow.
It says {"hour": 1, "minute": 28, "second": 36}
